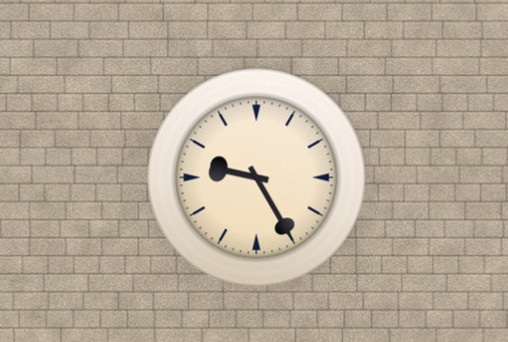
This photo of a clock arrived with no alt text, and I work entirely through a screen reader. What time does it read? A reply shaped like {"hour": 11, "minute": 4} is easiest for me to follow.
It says {"hour": 9, "minute": 25}
